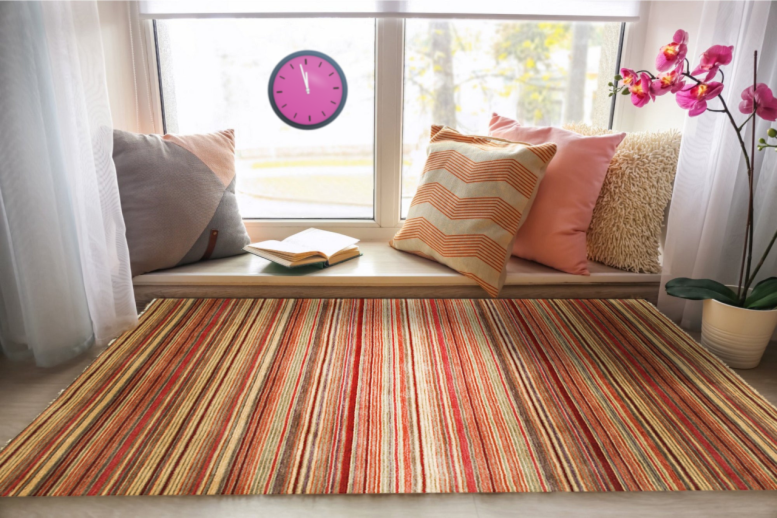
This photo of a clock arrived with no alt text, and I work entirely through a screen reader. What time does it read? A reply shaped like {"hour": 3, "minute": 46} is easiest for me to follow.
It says {"hour": 11, "minute": 58}
